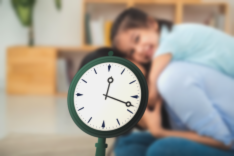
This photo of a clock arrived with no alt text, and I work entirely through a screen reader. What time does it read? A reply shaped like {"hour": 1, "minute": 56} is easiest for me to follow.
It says {"hour": 12, "minute": 18}
